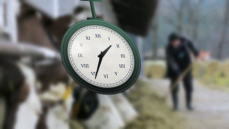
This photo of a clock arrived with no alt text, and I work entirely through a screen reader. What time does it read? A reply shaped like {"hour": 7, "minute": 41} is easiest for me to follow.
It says {"hour": 1, "minute": 34}
